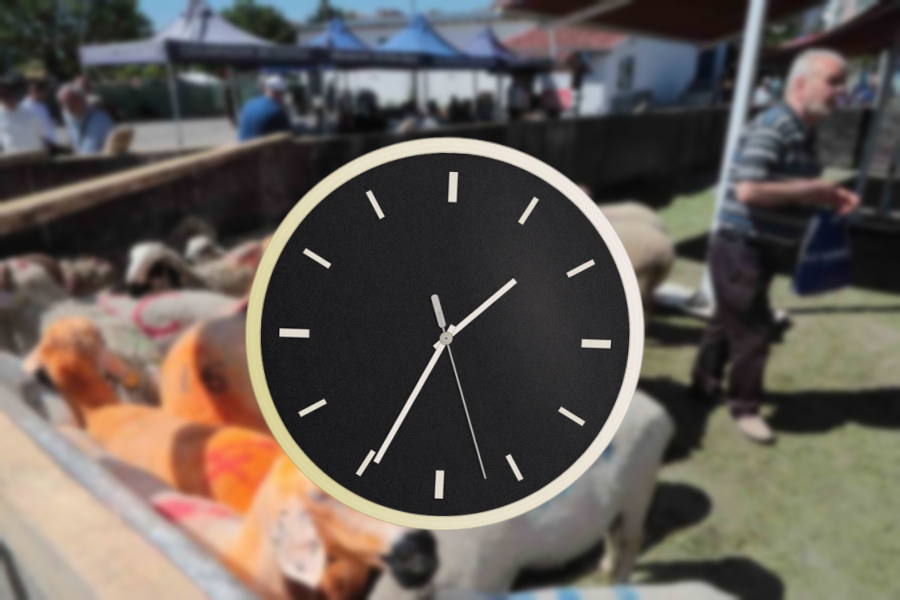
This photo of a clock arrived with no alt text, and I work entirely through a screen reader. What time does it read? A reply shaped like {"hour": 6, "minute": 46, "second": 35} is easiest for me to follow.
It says {"hour": 1, "minute": 34, "second": 27}
